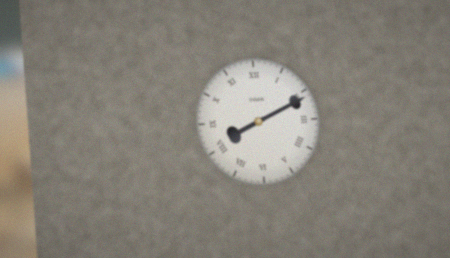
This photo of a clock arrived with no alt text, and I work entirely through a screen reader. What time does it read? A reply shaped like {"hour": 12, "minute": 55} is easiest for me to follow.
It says {"hour": 8, "minute": 11}
